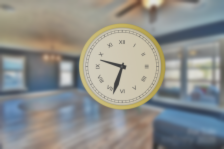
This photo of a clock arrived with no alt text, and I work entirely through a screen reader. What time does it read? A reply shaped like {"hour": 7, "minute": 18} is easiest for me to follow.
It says {"hour": 9, "minute": 33}
